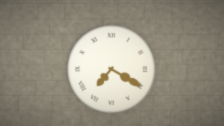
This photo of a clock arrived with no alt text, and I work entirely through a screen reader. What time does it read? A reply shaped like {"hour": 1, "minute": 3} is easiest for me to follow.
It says {"hour": 7, "minute": 20}
